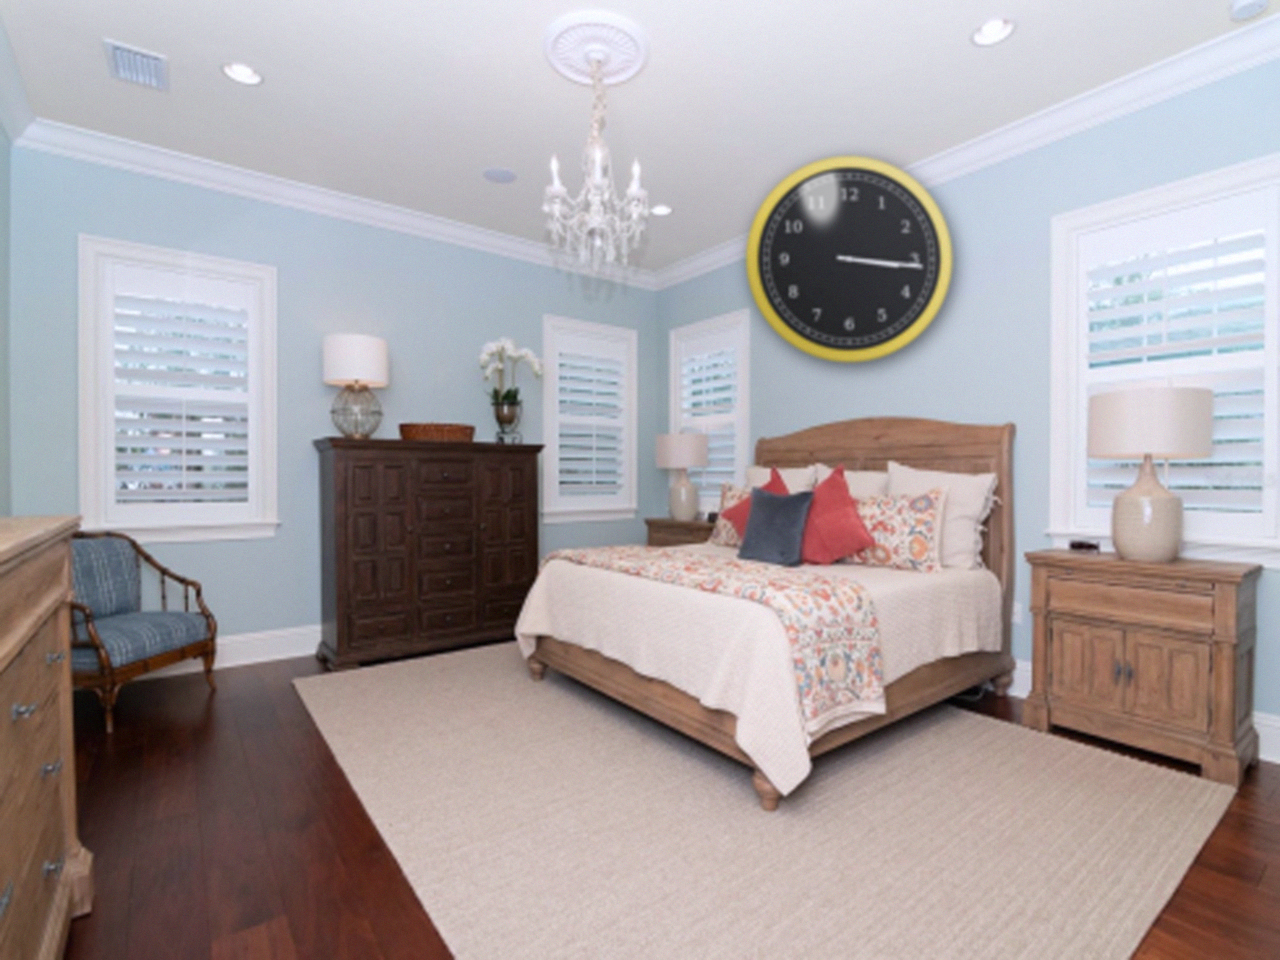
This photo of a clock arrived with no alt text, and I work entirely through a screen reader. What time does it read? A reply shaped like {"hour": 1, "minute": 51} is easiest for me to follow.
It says {"hour": 3, "minute": 16}
